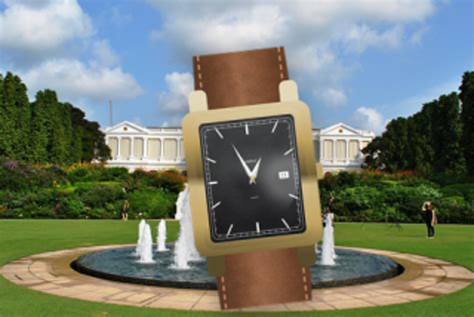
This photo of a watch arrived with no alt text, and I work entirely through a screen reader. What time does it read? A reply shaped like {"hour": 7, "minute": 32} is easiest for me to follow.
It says {"hour": 12, "minute": 56}
